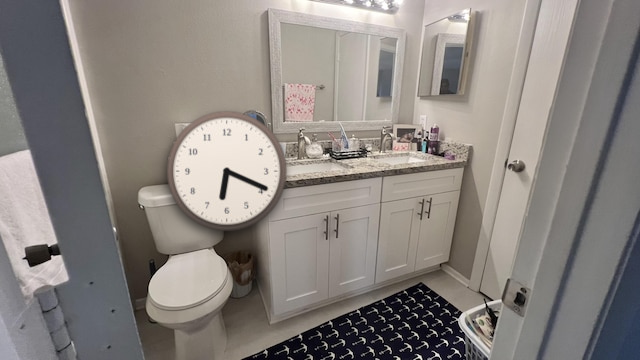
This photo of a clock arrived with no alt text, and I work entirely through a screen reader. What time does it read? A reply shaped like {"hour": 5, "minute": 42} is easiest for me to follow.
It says {"hour": 6, "minute": 19}
